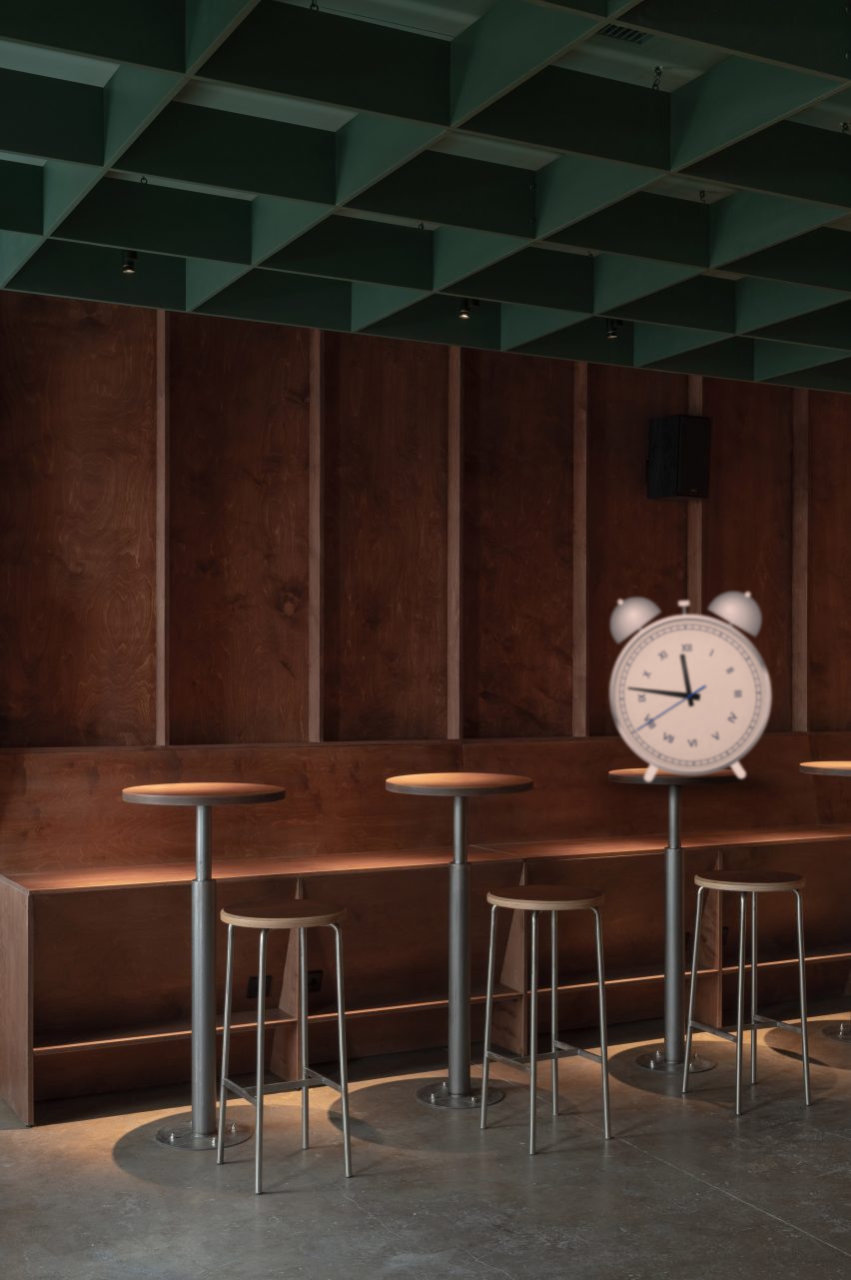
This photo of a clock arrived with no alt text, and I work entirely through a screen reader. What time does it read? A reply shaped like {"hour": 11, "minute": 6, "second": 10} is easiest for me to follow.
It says {"hour": 11, "minute": 46, "second": 40}
